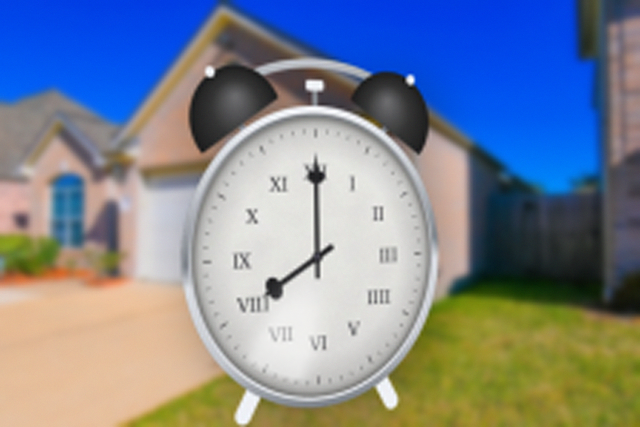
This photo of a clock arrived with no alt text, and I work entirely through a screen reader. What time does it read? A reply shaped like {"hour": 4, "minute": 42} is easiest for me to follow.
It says {"hour": 8, "minute": 0}
